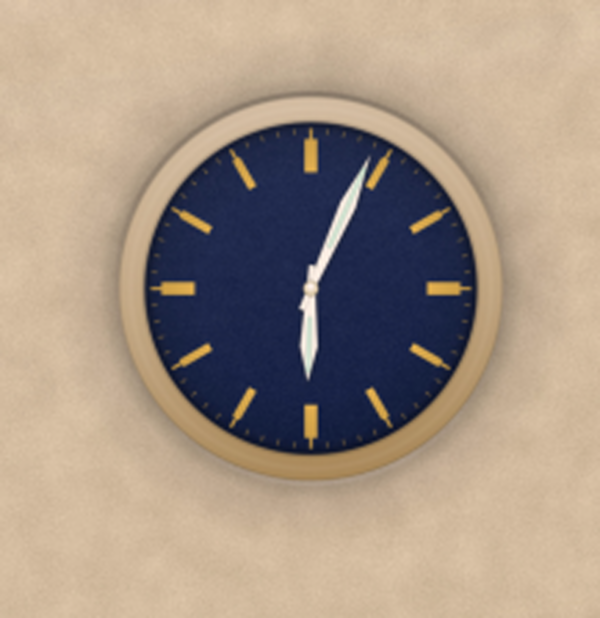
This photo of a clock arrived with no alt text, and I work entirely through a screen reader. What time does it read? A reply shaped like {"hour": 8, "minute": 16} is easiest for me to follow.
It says {"hour": 6, "minute": 4}
